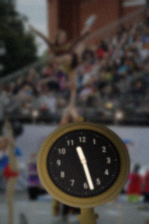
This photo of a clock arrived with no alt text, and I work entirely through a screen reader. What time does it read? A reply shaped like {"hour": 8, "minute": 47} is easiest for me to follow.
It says {"hour": 11, "minute": 28}
